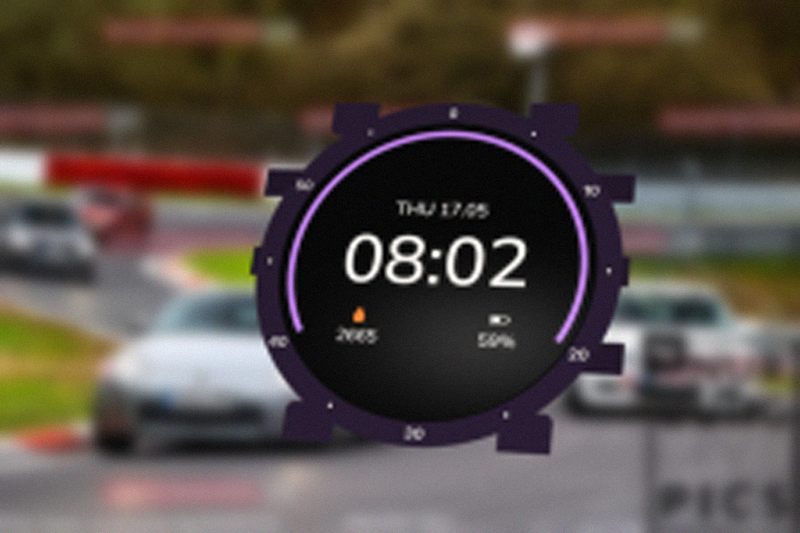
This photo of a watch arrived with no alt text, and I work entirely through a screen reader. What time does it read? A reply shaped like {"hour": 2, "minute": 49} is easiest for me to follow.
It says {"hour": 8, "minute": 2}
